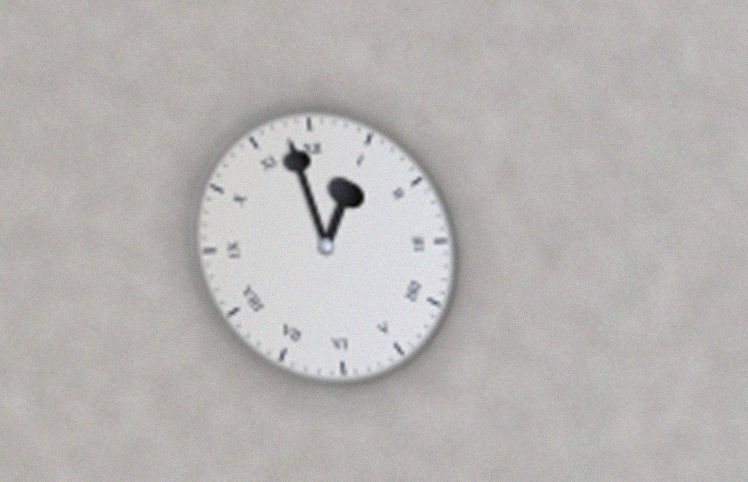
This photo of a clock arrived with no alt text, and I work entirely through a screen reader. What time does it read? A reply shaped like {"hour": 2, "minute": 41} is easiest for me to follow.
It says {"hour": 12, "minute": 58}
